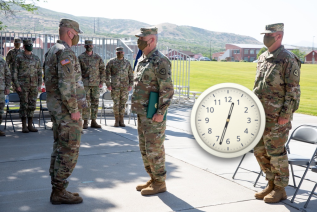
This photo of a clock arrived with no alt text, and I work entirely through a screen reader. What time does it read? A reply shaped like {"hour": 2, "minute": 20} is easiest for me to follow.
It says {"hour": 12, "minute": 33}
